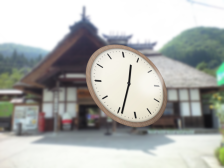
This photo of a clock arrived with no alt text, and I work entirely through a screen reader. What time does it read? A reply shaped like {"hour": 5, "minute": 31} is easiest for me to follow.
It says {"hour": 12, "minute": 34}
